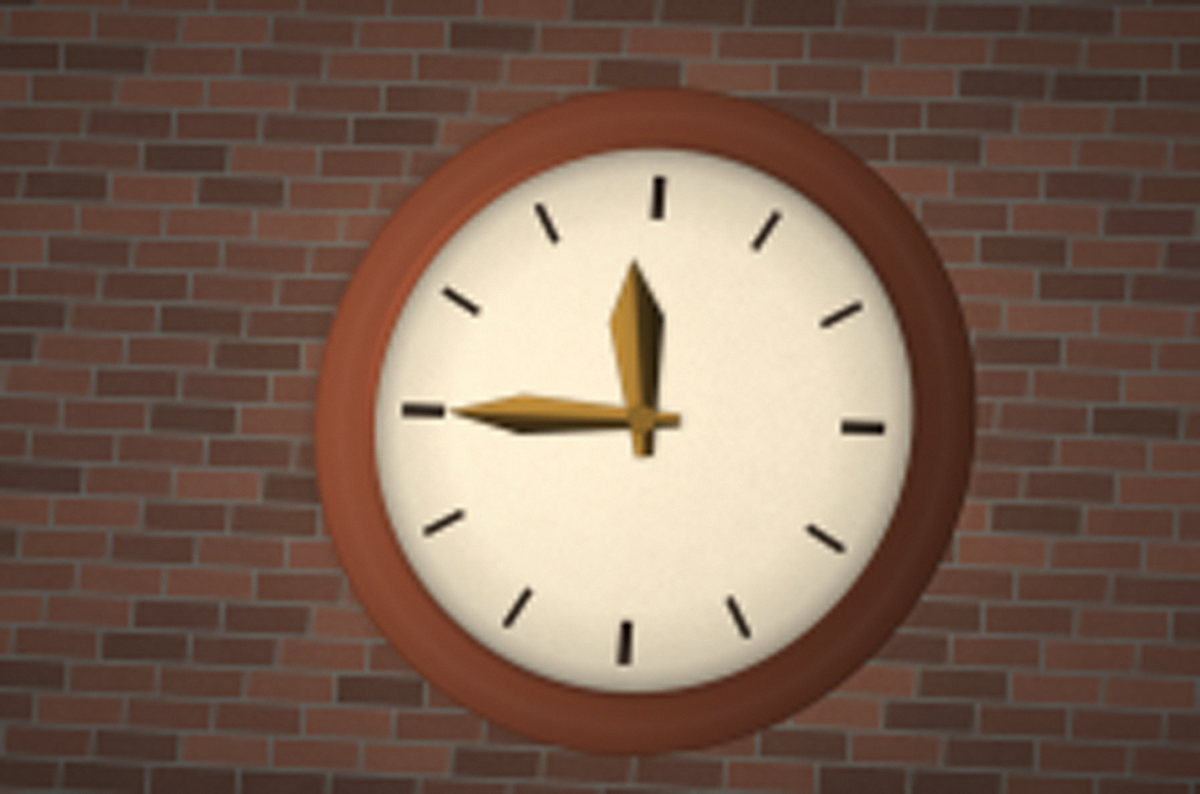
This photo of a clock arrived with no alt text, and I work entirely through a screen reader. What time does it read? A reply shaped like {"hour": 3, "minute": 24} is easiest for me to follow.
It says {"hour": 11, "minute": 45}
